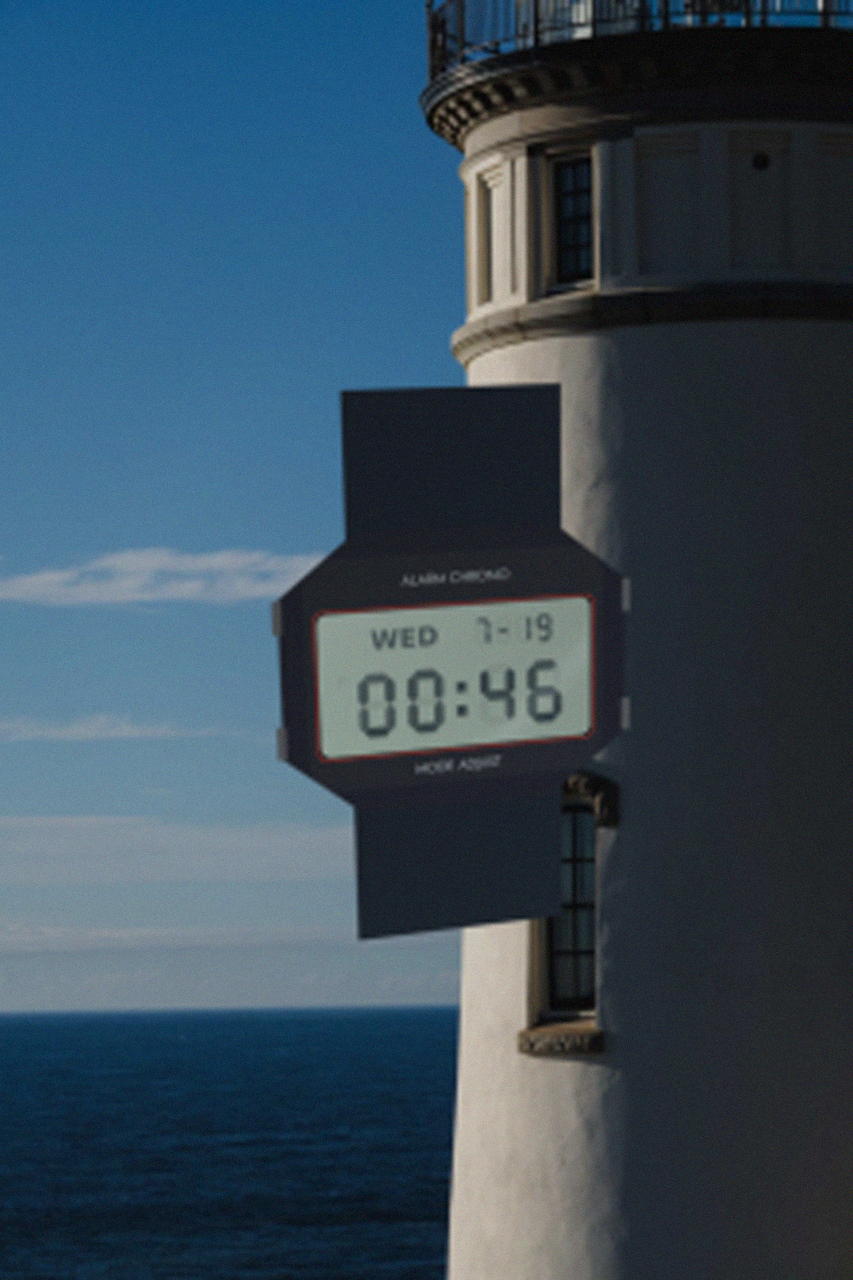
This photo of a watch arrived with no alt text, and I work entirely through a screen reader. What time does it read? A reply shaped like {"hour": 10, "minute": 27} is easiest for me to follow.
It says {"hour": 0, "minute": 46}
